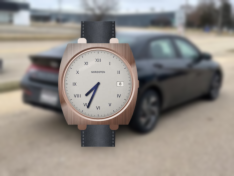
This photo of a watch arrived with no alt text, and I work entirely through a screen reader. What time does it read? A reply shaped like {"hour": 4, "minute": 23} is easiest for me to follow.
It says {"hour": 7, "minute": 34}
